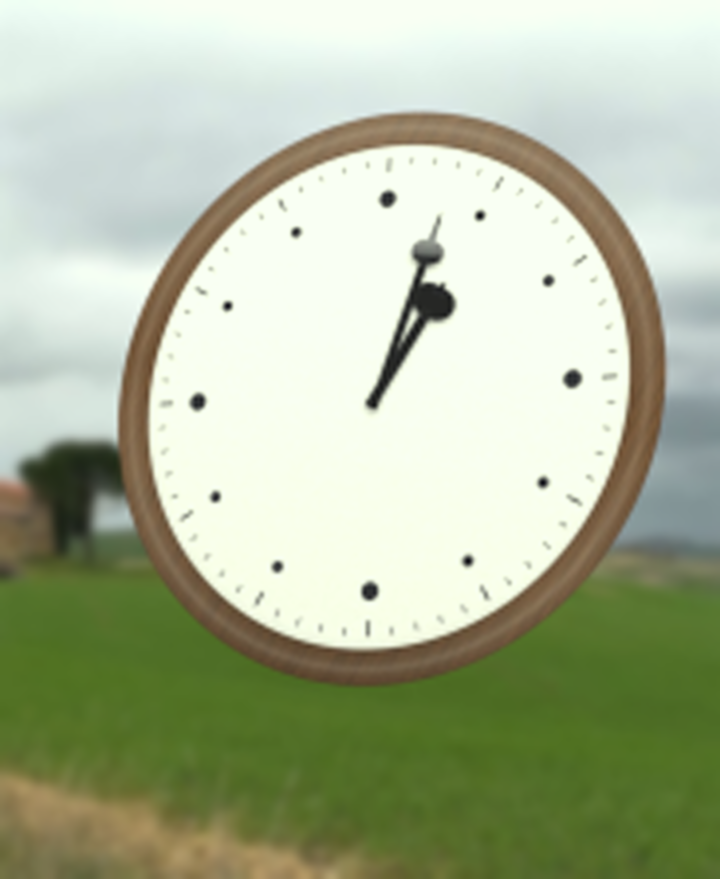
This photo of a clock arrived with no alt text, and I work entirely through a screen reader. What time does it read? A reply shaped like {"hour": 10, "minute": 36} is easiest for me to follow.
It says {"hour": 1, "minute": 3}
